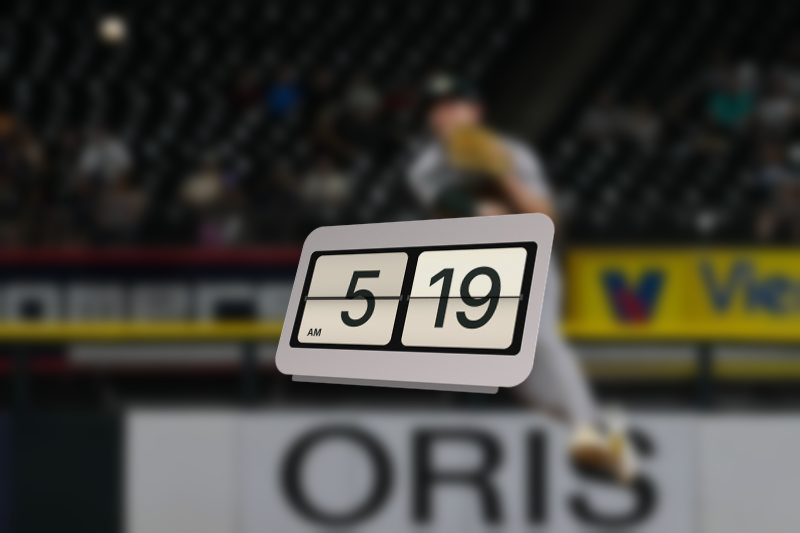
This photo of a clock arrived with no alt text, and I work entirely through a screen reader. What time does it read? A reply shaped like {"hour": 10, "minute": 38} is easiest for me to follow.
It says {"hour": 5, "minute": 19}
